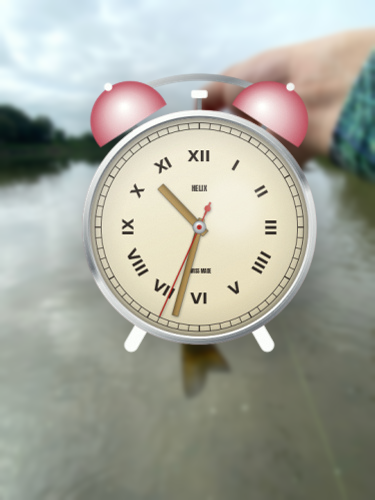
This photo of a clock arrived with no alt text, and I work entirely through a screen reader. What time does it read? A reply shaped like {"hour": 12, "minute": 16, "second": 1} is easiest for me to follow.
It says {"hour": 10, "minute": 32, "second": 34}
